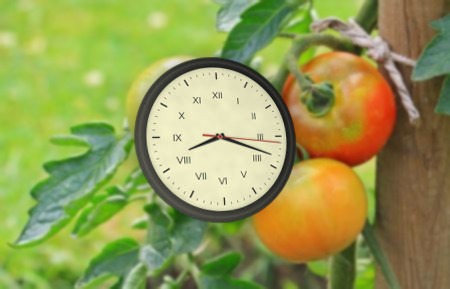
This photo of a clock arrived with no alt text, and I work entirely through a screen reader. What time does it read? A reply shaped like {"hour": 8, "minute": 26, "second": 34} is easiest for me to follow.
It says {"hour": 8, "minute": 18, "second": 16}
